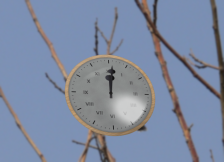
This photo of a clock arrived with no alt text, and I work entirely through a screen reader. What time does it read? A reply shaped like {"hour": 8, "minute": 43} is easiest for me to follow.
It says {"hour": 12, "minute": 1}
